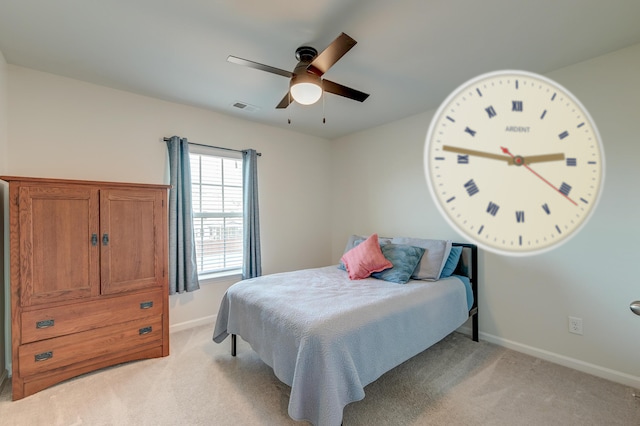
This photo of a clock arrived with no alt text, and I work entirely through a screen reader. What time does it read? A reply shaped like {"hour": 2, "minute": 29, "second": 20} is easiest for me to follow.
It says {"hour": 2, "minute": 46, "second": 21}
